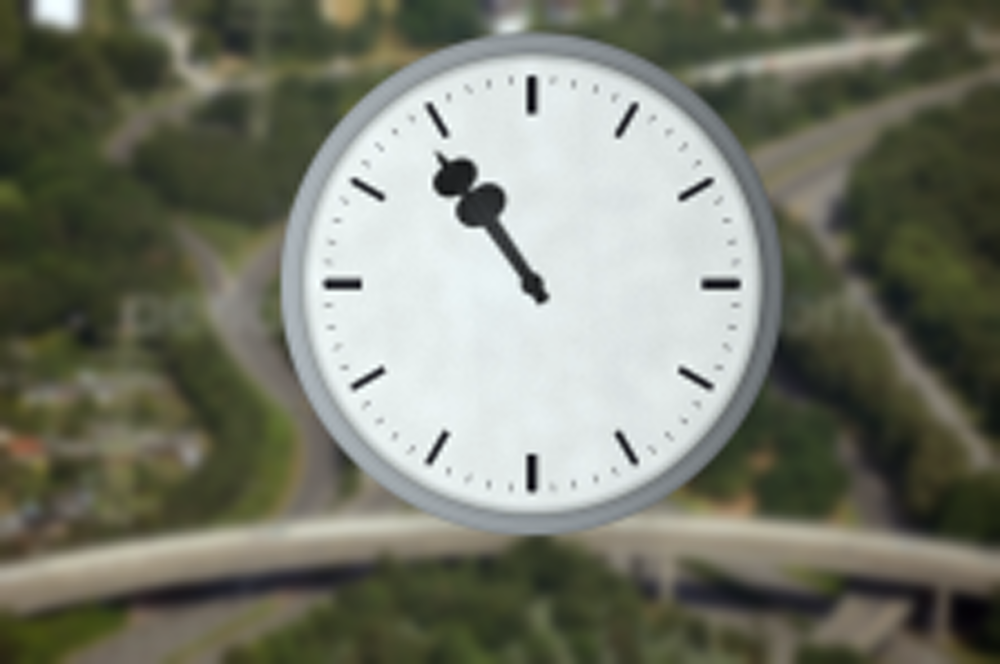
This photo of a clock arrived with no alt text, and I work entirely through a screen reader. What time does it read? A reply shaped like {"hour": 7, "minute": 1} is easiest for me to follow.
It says {"hour": 10, "minute": 54}
